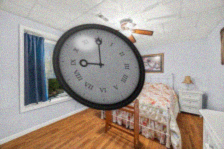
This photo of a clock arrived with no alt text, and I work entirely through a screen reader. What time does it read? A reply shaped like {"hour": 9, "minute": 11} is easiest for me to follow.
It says {"hour": 9, "minute": 0}
